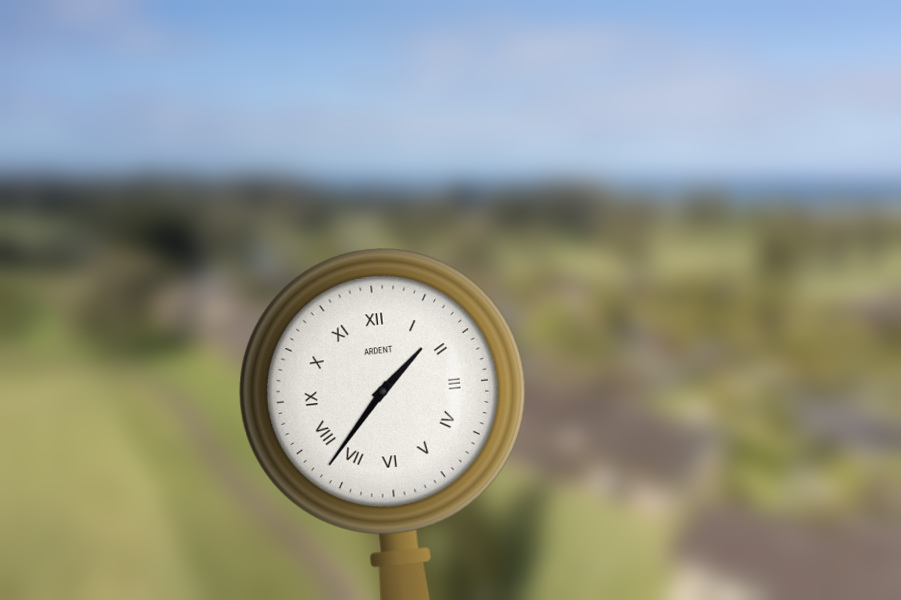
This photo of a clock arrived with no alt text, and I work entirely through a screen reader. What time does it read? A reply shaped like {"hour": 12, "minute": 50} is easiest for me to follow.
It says {"hour": 1, "minute": 37}
